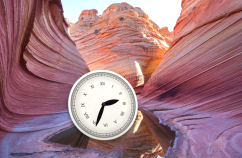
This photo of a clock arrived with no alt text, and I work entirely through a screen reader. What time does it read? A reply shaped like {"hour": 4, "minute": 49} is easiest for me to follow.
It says {"hour": 2, "minute": 34}
